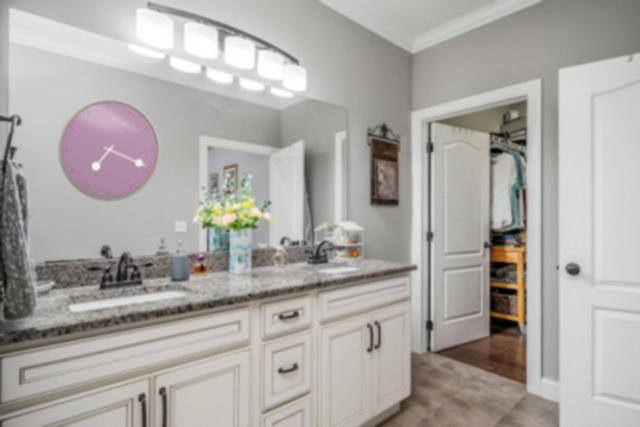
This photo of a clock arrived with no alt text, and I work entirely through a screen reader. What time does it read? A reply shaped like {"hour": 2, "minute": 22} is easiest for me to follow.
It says {"hour": 7, "minute": 19}
